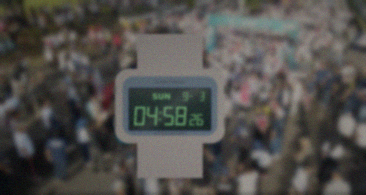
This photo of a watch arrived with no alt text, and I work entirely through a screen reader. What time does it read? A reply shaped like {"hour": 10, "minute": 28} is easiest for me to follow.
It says {"hour": 4, "minute": 58}
